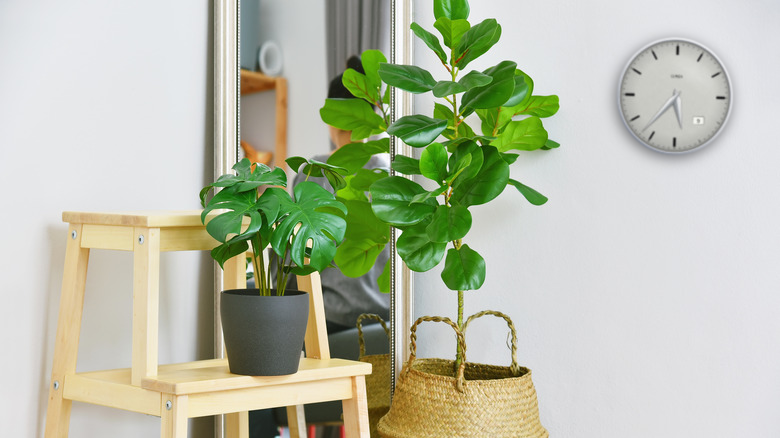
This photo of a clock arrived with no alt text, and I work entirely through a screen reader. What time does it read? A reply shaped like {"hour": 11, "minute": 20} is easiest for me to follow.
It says {"hour": 5, "minute": 37}
